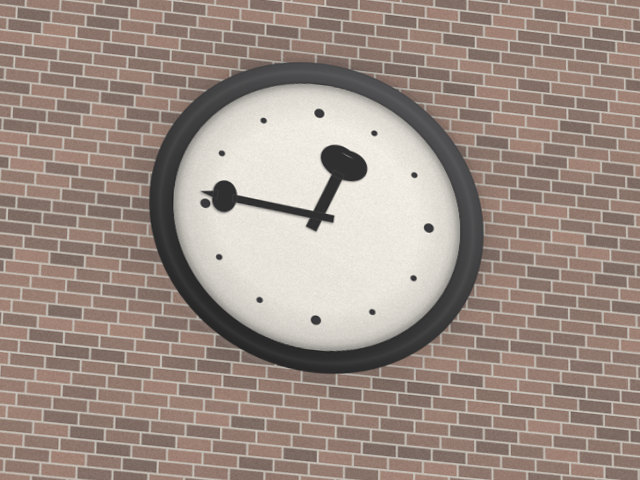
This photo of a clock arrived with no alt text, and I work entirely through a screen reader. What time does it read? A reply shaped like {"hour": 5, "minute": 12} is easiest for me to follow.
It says {"hour": 12, "minute": 46}
